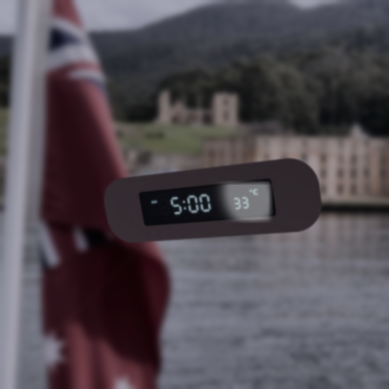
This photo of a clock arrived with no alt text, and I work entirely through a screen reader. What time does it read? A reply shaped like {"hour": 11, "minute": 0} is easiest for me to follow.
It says {"hour": 5, "minute": 0}
